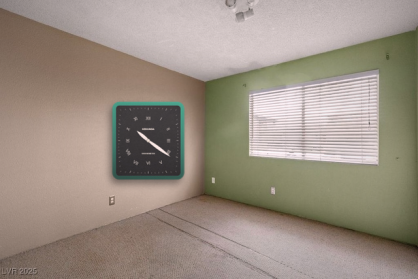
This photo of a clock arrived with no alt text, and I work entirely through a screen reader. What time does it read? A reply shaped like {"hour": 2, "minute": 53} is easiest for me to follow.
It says {"hour": 10, "minute": 21}
